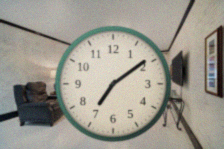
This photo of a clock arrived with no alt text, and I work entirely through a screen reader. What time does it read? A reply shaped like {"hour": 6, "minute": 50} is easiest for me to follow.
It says {"hour": 7, "minute": 9}
